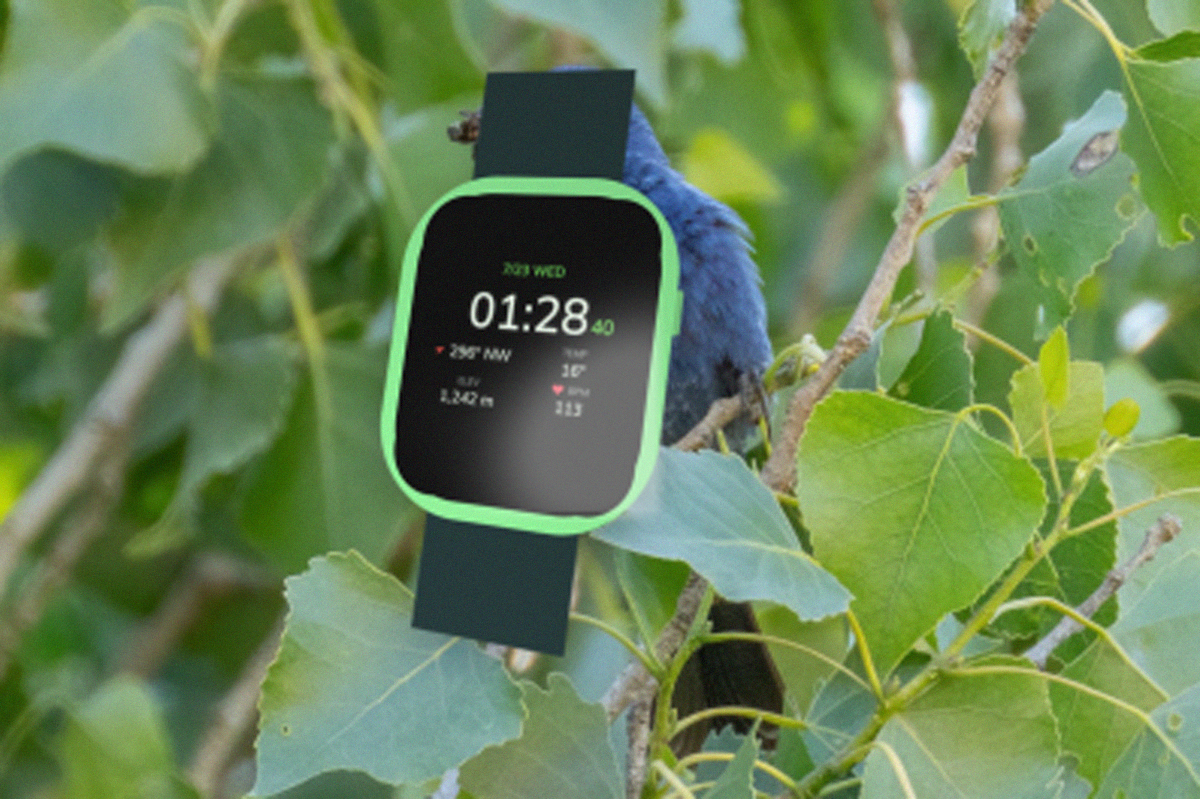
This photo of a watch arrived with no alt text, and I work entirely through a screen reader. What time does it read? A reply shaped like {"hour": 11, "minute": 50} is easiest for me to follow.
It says {"hour": 1, "minute": 28}
